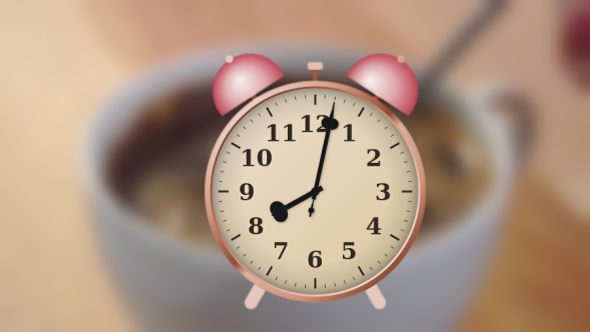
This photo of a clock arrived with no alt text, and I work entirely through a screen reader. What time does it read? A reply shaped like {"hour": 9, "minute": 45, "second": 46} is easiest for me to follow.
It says {"hour": 8, "minute": 2, "second": 2}
